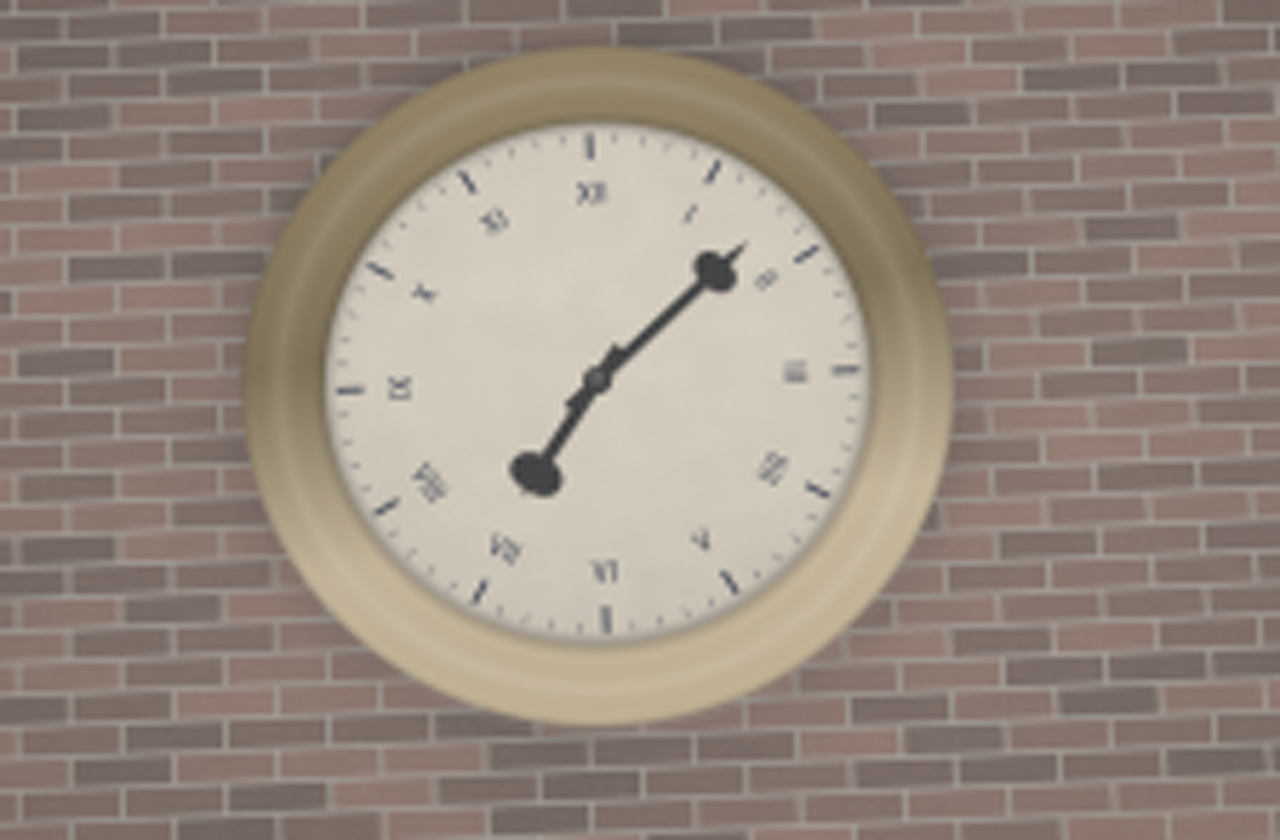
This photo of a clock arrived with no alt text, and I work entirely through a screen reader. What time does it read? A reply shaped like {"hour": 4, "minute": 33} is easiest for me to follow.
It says {"hour": 7, "minute": 8}
